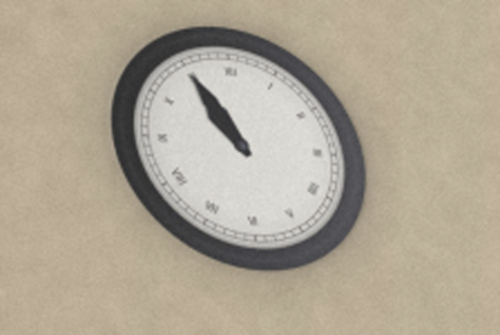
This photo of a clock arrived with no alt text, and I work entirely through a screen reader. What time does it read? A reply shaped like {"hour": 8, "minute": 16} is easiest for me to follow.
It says {"hour": 10, "minute": 55}
